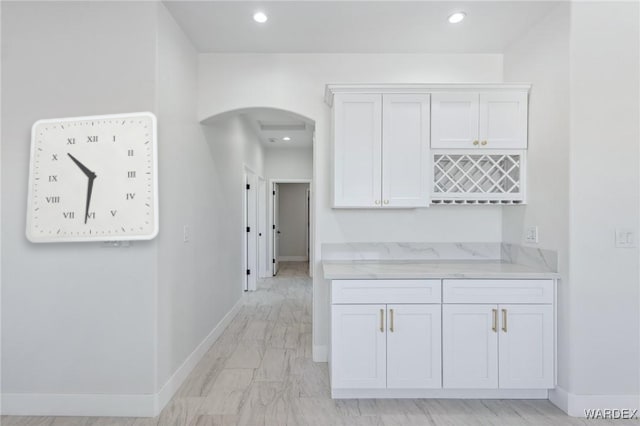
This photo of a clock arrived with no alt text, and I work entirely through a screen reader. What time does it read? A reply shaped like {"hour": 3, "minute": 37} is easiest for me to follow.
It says {"hour": 10, "minute": 31}
